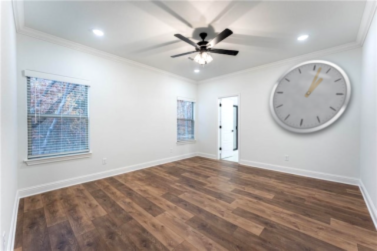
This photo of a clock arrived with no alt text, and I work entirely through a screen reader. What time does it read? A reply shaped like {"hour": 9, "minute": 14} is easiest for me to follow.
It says {"hour": 1, "minute": 2}
